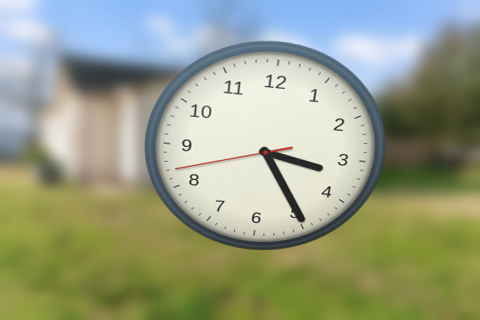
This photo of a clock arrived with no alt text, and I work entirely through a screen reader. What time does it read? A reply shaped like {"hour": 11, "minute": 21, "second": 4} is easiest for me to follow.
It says {"hour": 3, "minute": 24, "second": 42}
